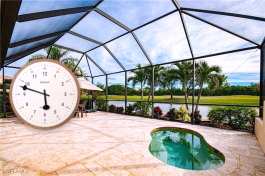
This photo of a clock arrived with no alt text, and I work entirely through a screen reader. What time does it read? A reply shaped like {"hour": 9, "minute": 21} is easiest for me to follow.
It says {"hour": 5, "minute": 48}
